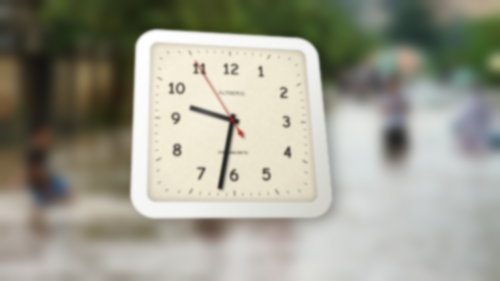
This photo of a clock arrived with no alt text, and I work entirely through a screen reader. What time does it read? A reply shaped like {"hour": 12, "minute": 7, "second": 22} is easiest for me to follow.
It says {"hour": 9, "minute": 31, "second": 55}
